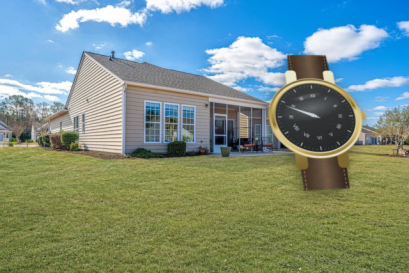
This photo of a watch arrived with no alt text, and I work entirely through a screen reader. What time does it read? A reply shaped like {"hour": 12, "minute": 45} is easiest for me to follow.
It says {"hour": 9, "minute": 49}
